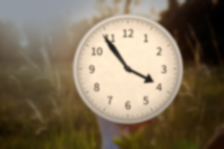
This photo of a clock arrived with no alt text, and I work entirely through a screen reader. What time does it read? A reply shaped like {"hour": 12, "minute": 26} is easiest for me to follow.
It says {"hour": 3, "minute": 54}
